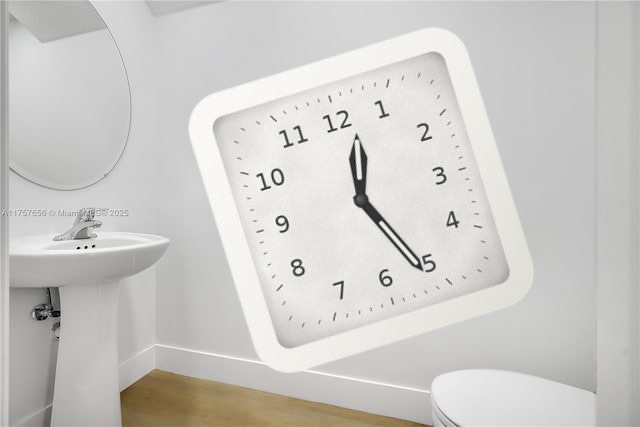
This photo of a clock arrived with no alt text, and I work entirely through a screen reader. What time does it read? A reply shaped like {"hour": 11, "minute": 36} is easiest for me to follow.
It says {"hour": 12, "minute": 26}
